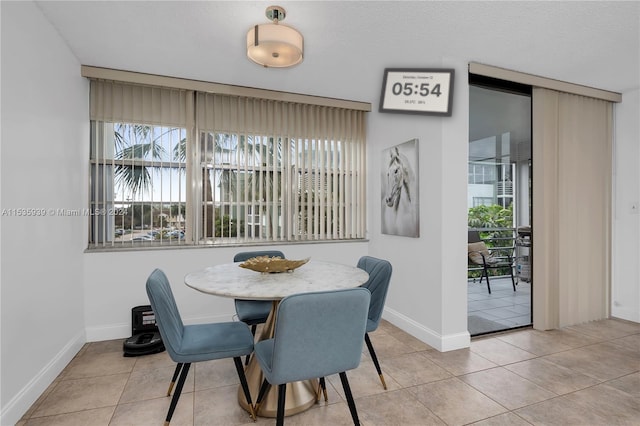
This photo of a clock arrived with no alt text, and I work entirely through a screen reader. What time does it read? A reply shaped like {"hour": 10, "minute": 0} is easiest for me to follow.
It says {"hour": 5, "minute": 54}
